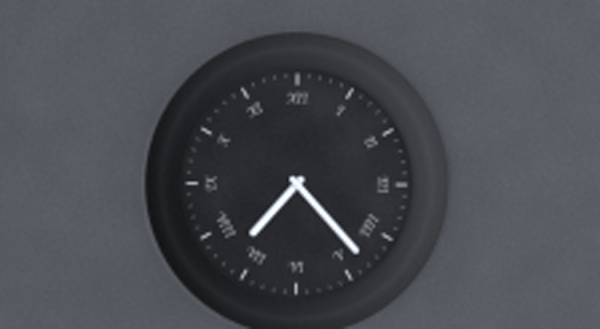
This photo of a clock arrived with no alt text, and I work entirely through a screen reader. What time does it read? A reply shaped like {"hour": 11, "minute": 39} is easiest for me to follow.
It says {"hour": 7, "minute": 23}
